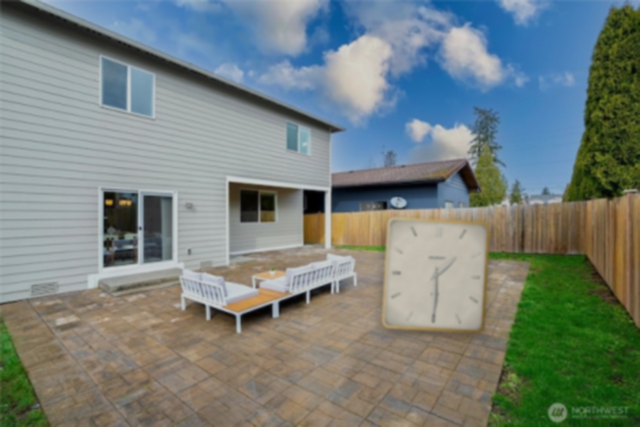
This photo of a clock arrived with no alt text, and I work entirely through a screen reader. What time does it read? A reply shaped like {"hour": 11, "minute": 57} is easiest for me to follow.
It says {"hour": 1, "minute": 30}
